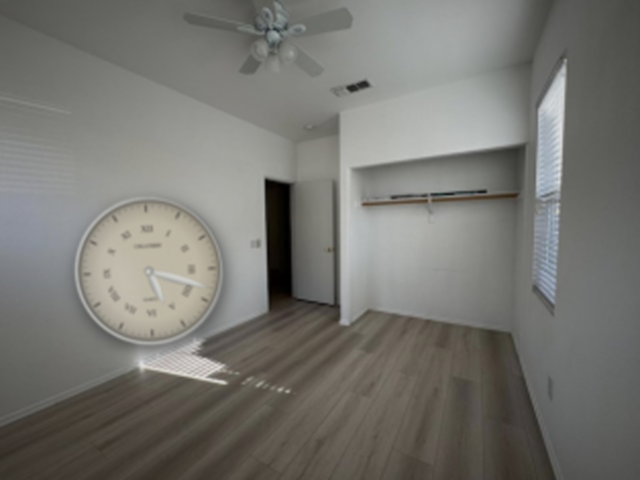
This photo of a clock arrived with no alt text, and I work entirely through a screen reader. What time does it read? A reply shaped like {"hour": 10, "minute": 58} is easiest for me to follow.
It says {"hour": 5, "minute": 18}
